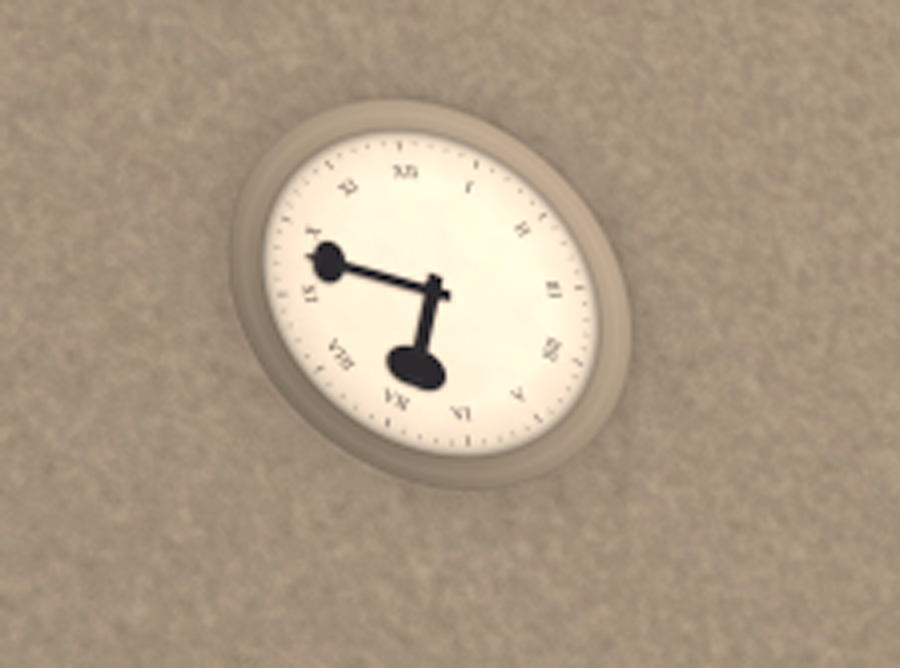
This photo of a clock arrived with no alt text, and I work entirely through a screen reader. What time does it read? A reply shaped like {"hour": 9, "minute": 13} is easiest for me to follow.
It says {"hour": 6, "minute": 48}
